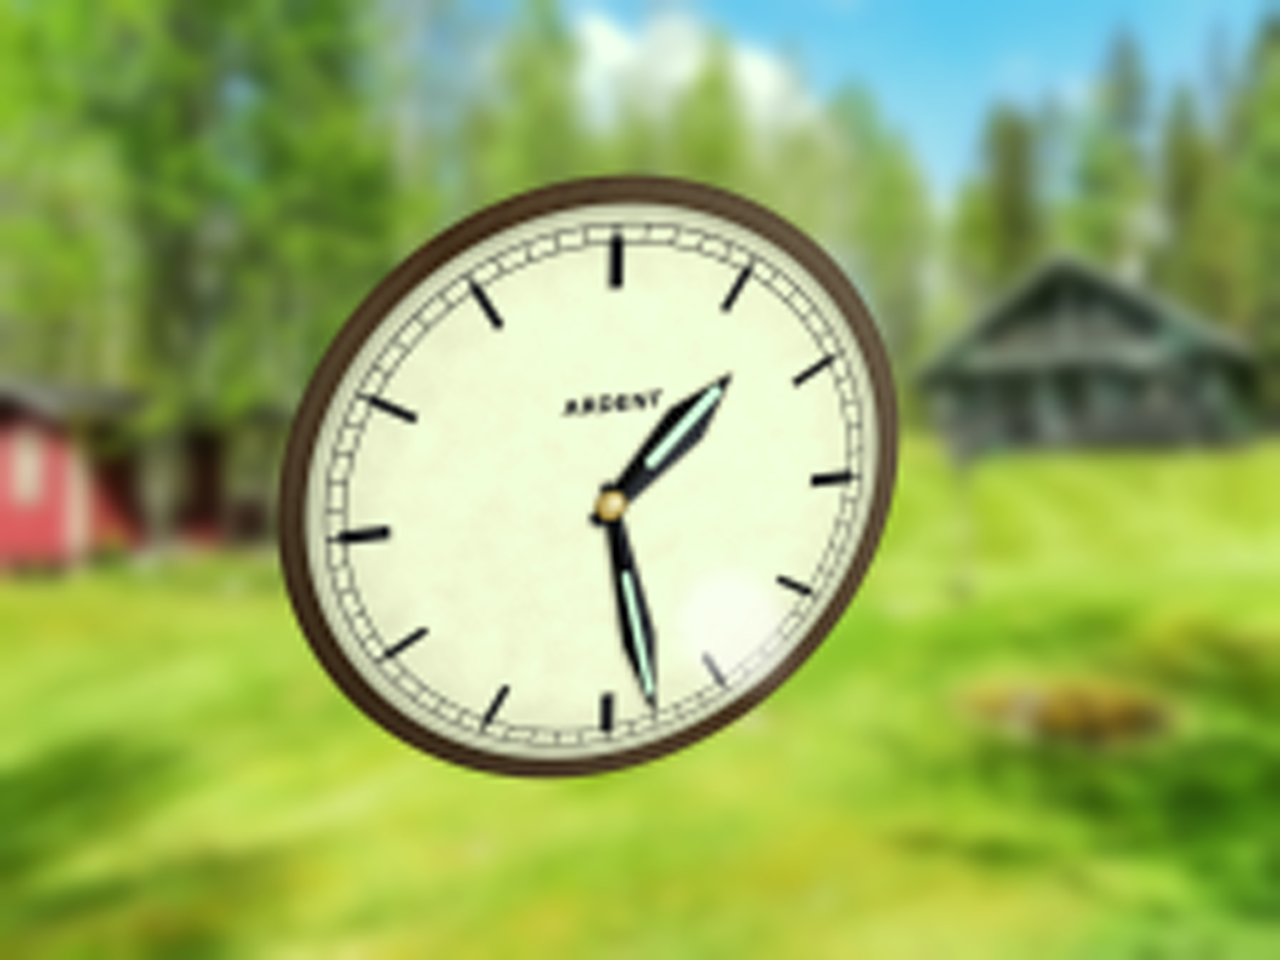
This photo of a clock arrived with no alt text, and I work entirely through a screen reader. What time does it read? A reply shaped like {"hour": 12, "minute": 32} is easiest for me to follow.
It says {"hour": 1, "minute": 28}
